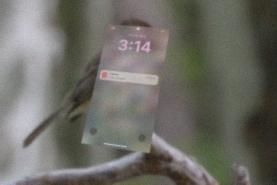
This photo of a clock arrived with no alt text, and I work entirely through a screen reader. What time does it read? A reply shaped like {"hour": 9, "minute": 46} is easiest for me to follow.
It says {"hour": 3, "minute": 14}
